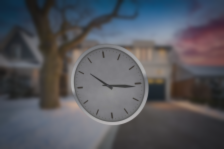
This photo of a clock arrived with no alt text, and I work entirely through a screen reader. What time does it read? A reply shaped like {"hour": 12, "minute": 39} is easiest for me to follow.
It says {"hour": 10, "minute": 16}
